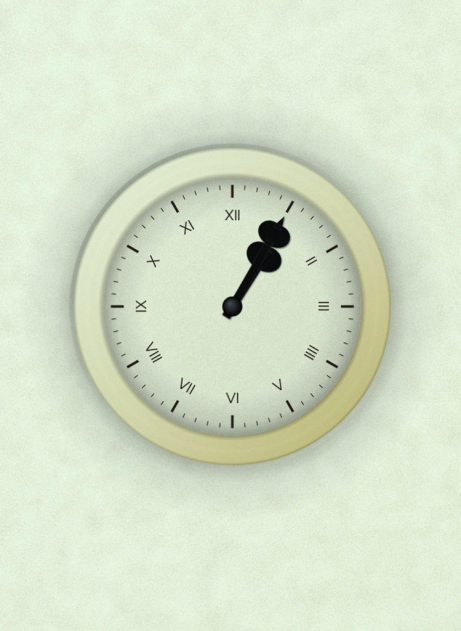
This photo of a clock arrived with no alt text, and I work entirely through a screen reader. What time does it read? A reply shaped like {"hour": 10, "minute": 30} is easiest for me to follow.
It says {"hour": 1, "minute": 5}
